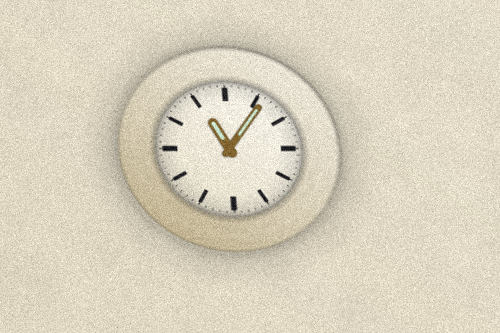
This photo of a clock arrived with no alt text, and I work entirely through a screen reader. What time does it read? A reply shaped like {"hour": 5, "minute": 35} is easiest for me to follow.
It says {"hour": 11, "minute": 6}
